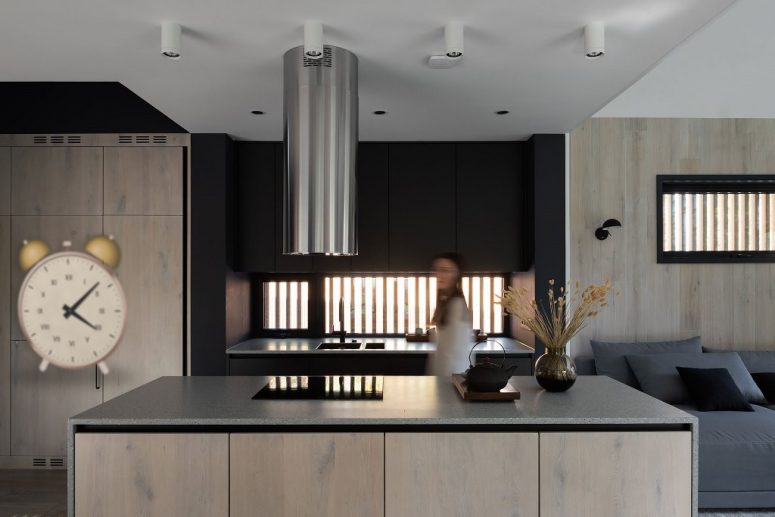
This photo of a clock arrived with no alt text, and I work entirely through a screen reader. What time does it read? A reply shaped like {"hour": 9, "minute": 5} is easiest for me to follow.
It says {"hour": 4, "minute": 8}
